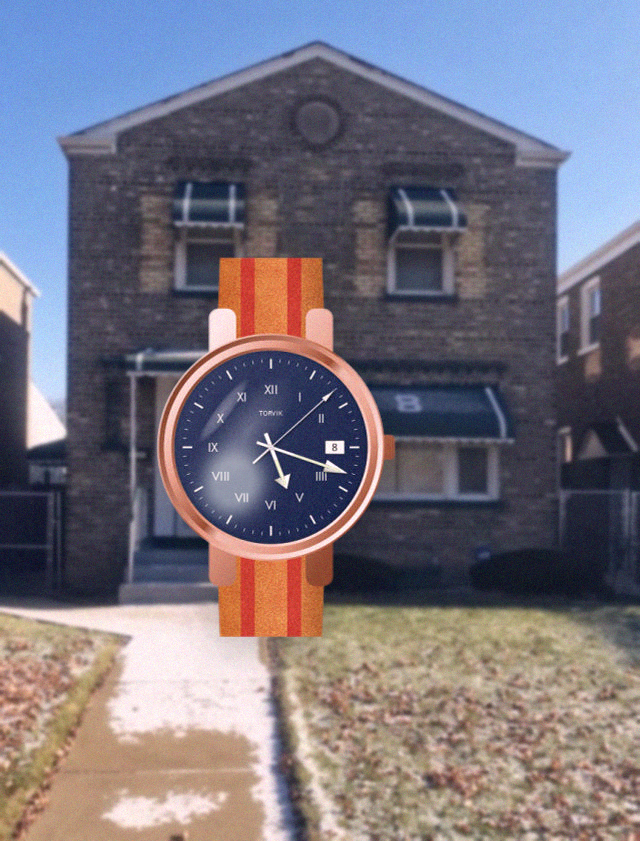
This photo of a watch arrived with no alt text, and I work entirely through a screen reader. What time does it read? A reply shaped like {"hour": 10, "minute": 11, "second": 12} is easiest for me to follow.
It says {"hour": 5, "minute": 18, "second": 8}
